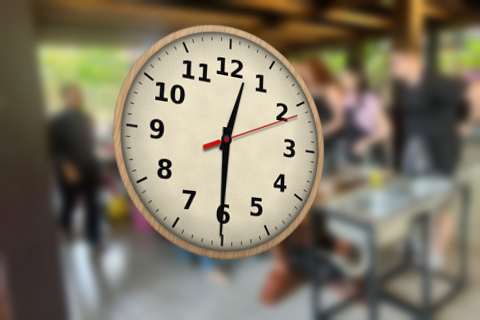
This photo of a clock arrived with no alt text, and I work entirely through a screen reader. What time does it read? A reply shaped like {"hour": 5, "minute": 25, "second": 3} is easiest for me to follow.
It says {"hour": 12, "minute": 30, "second": 11}
